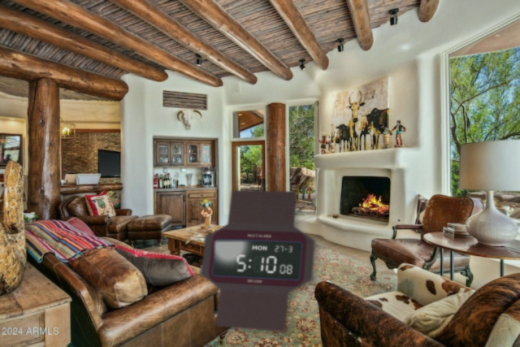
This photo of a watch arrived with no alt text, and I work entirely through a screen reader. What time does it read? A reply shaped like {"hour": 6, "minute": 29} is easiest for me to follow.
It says {"hour": 5, "minute": 10}
